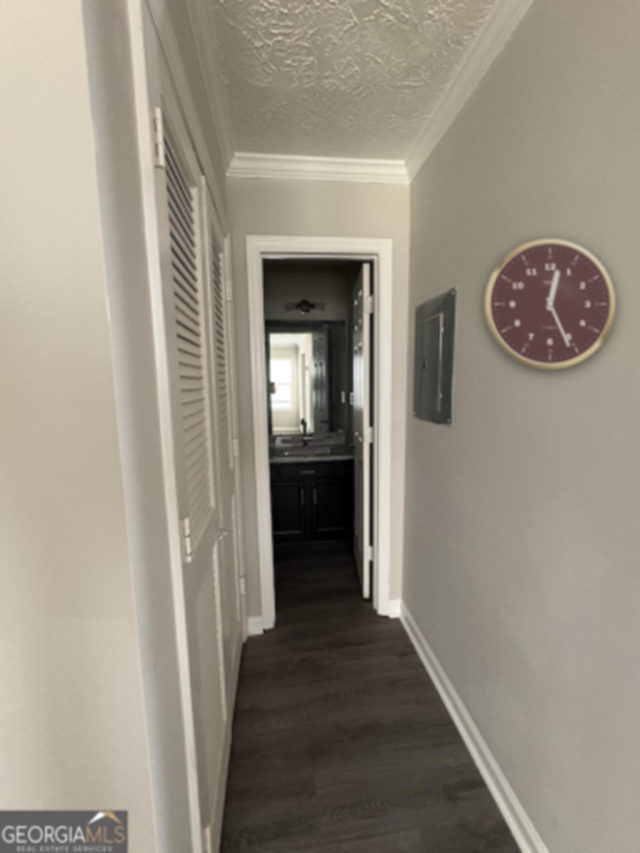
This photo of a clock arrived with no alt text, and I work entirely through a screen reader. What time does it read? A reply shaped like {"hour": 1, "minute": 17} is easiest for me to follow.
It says {"hour": 12, "minute": 26}
